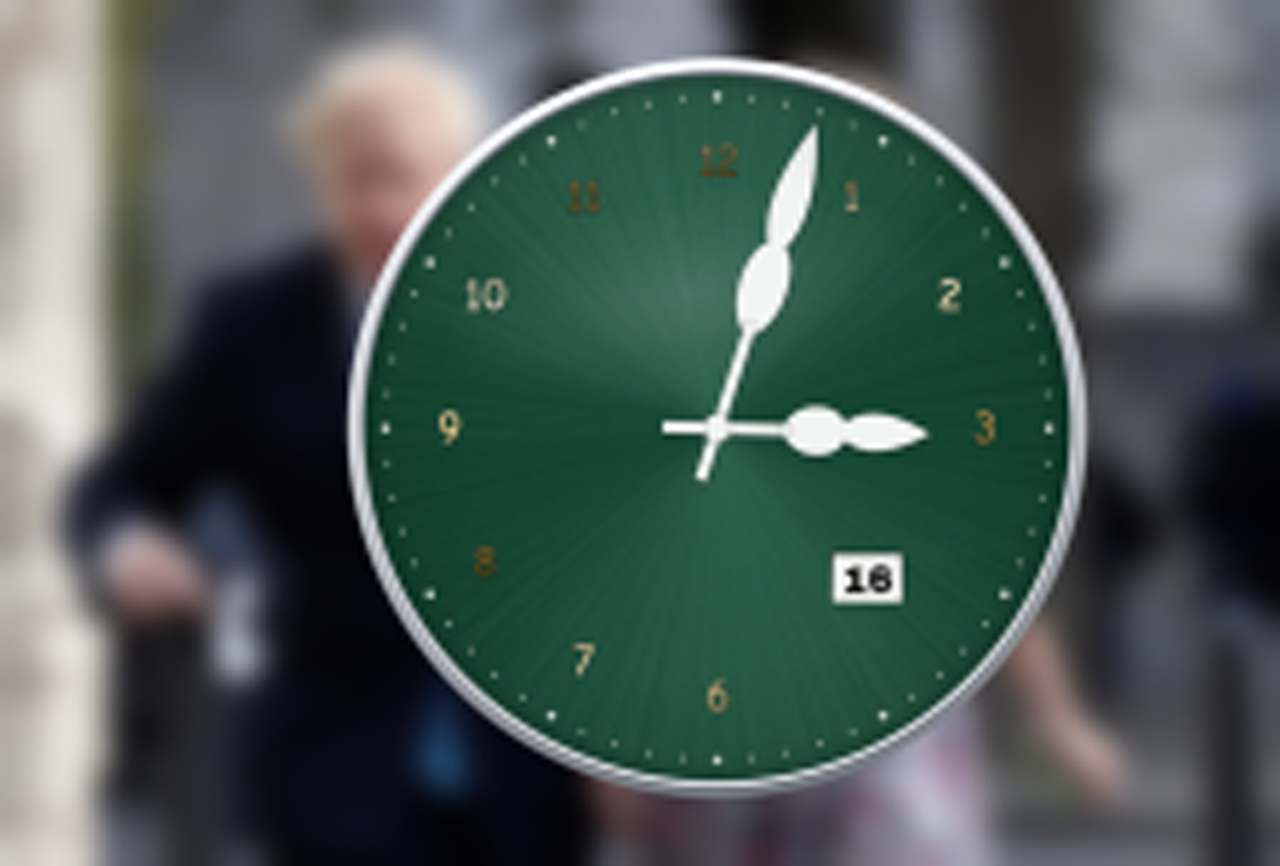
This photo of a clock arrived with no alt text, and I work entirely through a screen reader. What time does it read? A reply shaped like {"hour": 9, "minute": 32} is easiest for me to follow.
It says {"hour": 3, "minute": 3}
